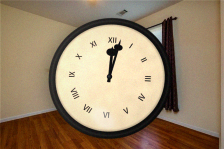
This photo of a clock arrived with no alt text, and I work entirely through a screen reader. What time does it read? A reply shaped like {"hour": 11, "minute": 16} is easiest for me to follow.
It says {"hour": 12, "minute": 2}
